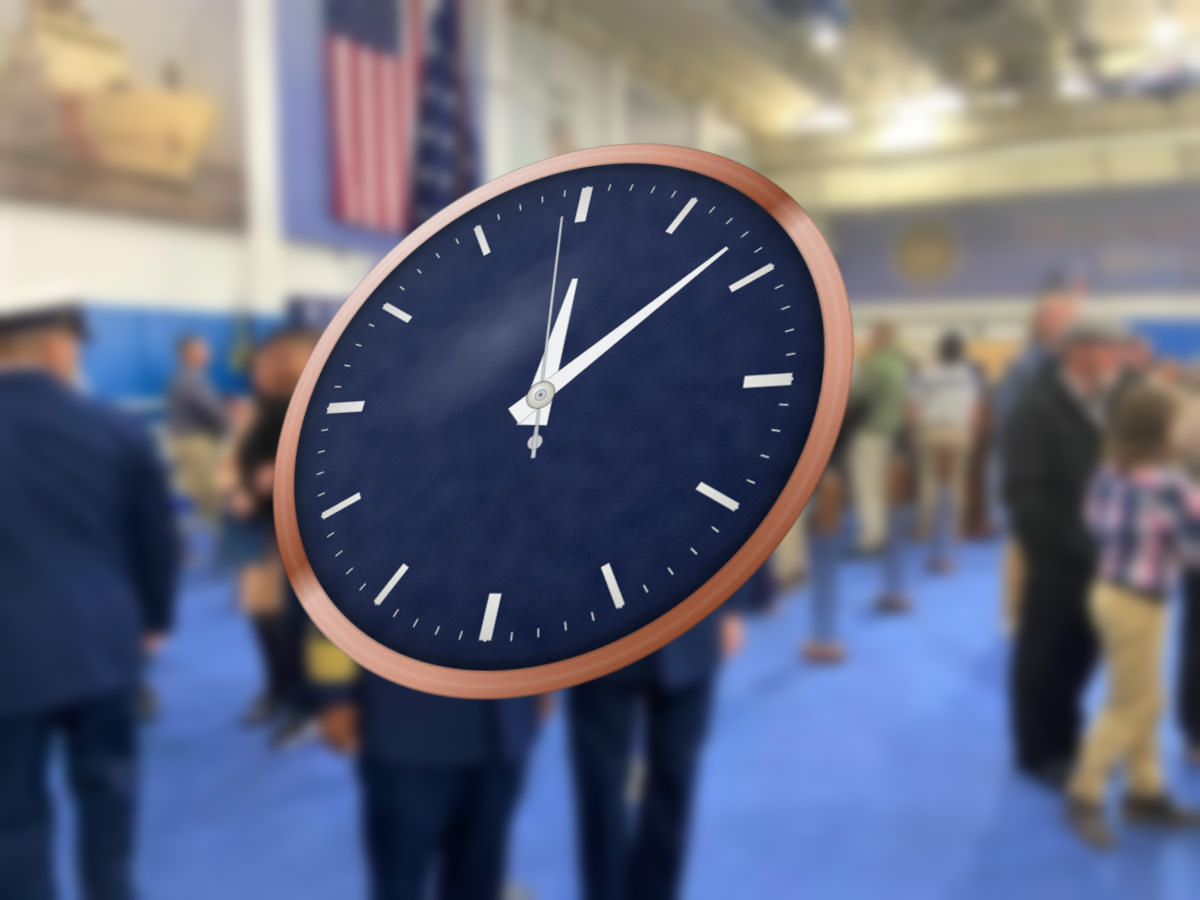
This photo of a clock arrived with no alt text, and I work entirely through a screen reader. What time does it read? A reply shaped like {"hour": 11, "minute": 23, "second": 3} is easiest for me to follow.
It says {"hour": 12, "minute": 7, "second": 59}
